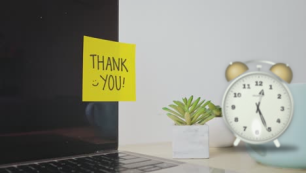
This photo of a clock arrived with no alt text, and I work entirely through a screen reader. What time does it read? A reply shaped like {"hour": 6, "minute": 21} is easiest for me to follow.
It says {"hour": 12, "minute": 26}
